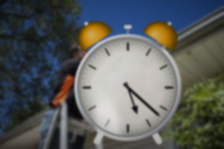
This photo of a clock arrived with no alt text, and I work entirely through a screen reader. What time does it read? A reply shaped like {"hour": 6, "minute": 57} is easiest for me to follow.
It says {"hour": 5, "minute": 22}
